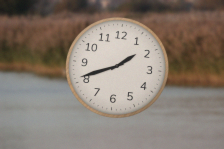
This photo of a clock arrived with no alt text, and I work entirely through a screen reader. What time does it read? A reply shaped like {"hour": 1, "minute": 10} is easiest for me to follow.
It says {"hour": 1, "minute": 41}
